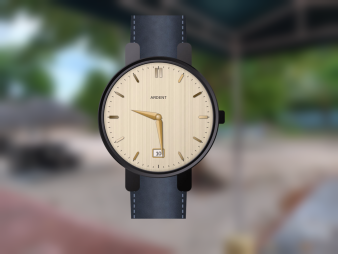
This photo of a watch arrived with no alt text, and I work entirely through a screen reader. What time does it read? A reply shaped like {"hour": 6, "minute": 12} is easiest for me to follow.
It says {"hour": 9, "minute": 29}
